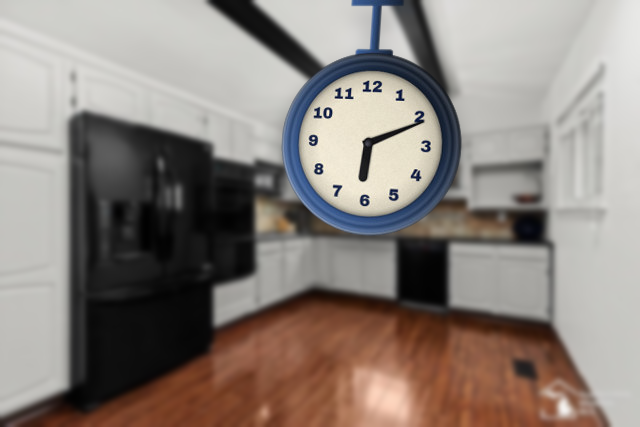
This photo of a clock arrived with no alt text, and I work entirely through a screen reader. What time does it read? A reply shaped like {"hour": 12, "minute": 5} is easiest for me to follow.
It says {"hour": 6, "minute": 11}
